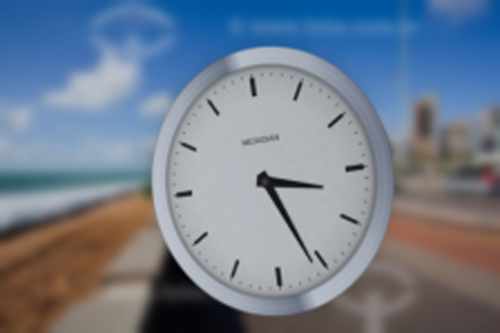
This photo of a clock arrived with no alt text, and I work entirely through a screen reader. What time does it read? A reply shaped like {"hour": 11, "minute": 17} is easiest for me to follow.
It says {"hour": 3, "minute": 26}
